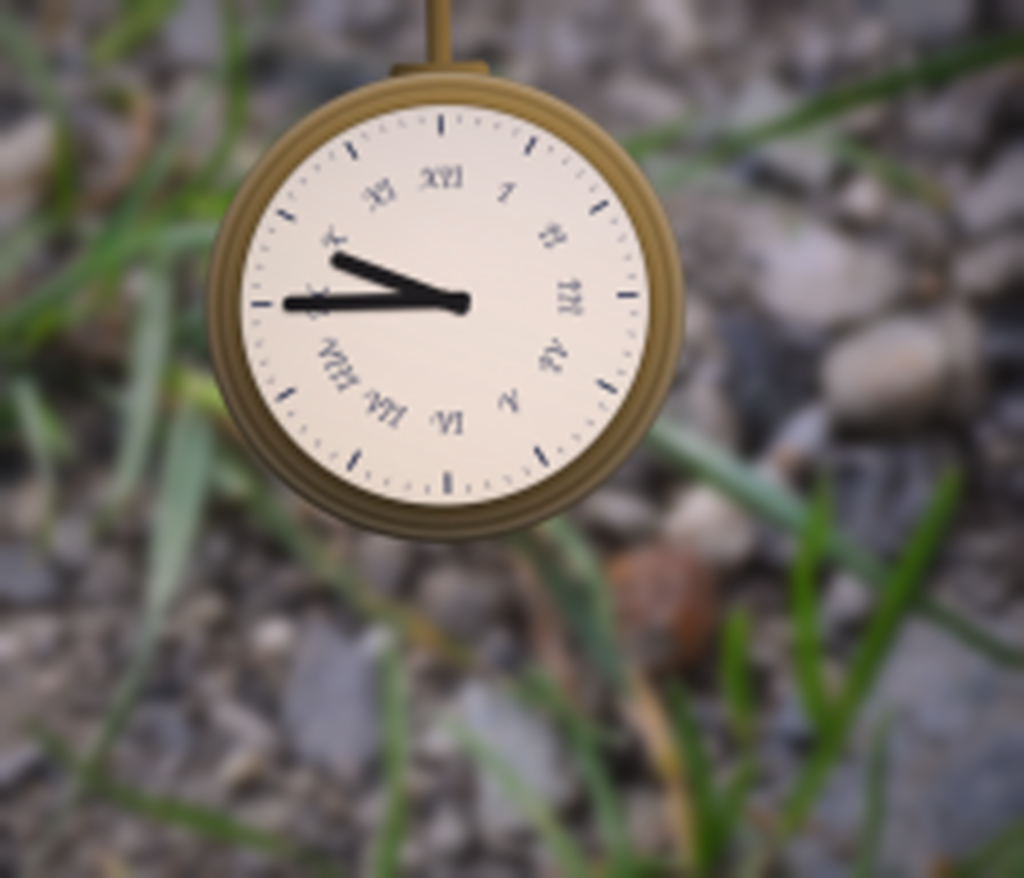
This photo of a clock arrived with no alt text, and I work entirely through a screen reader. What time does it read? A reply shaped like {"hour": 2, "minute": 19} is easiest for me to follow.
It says {"hour": 9, "minute": 45}
